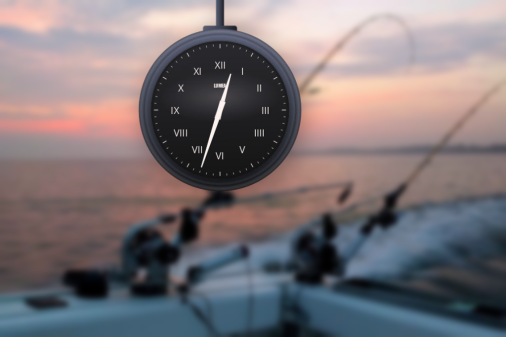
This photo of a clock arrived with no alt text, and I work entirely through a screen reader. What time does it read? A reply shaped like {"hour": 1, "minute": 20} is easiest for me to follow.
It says {"hour": 12, "minute": 33}
